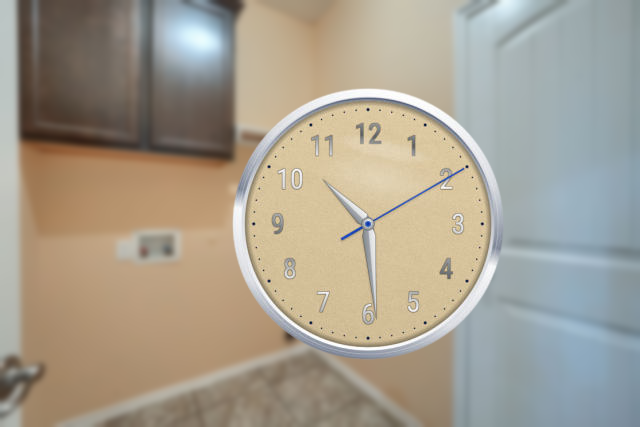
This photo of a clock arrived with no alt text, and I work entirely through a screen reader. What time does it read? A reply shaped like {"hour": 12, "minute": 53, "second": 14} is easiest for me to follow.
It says {"hour": 10, "minute": 29, "second": 10}
